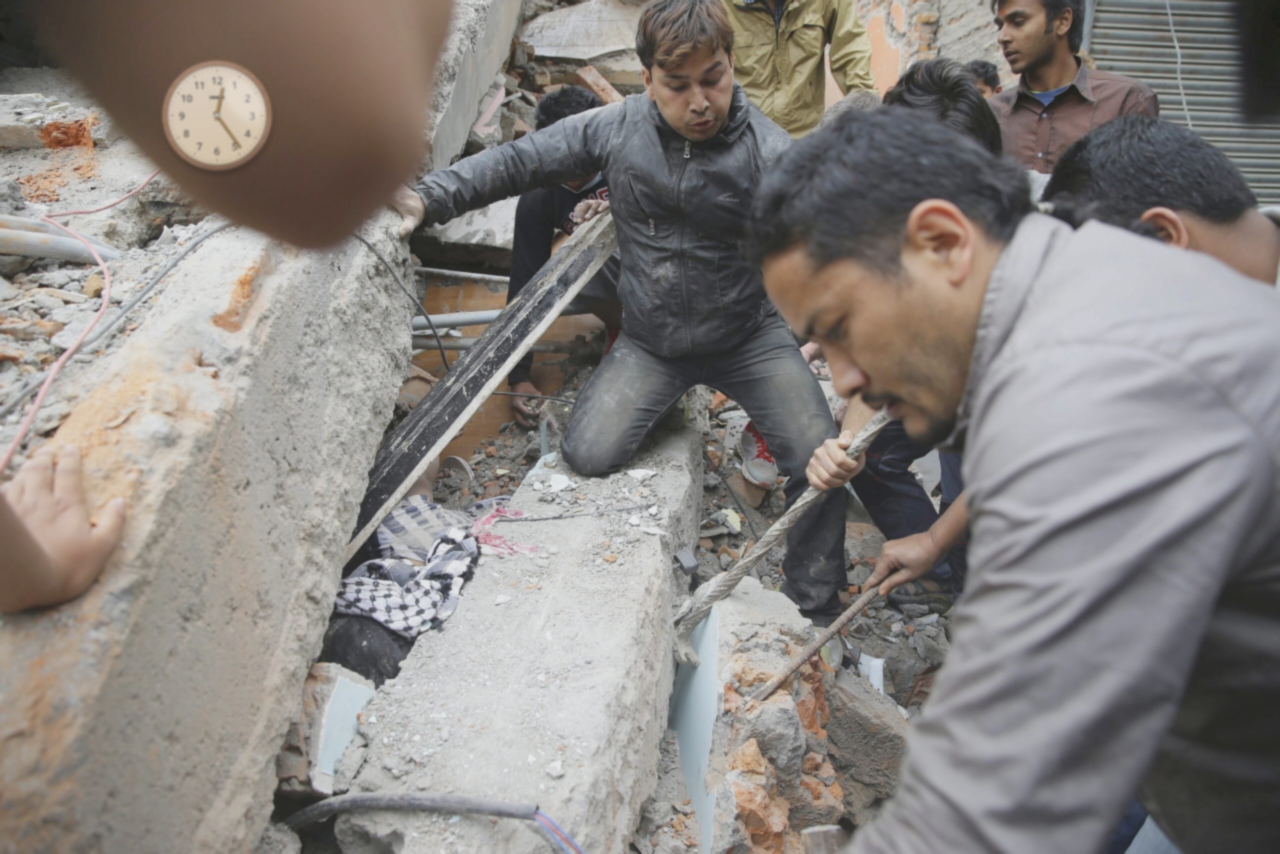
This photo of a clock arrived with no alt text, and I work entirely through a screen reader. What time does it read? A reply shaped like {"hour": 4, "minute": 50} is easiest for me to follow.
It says {"hour": 12, "minute": 24}
